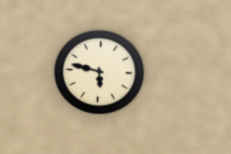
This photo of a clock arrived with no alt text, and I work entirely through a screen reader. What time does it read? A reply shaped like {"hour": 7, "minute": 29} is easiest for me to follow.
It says {"hour": 5, "minute": 47}
